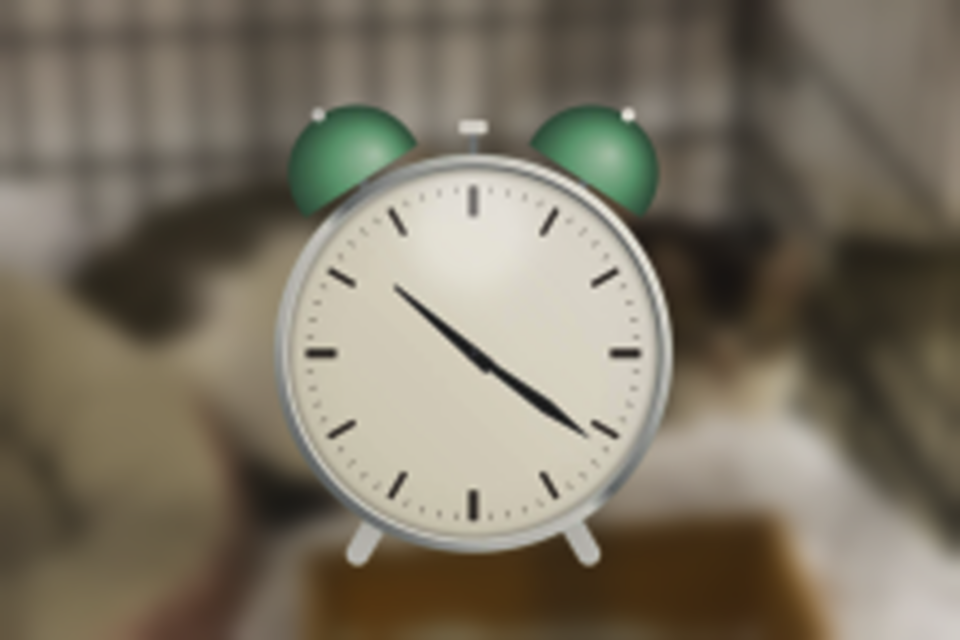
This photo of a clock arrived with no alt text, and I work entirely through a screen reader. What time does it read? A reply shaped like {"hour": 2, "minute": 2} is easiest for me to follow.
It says {"hour": 10, "minute": 21}
